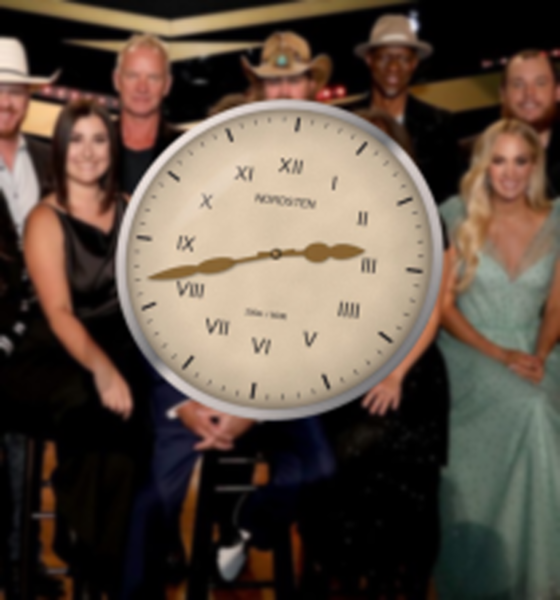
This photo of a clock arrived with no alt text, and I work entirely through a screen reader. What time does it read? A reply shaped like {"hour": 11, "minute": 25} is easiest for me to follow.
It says {"hour": 2, "minute": 42}
